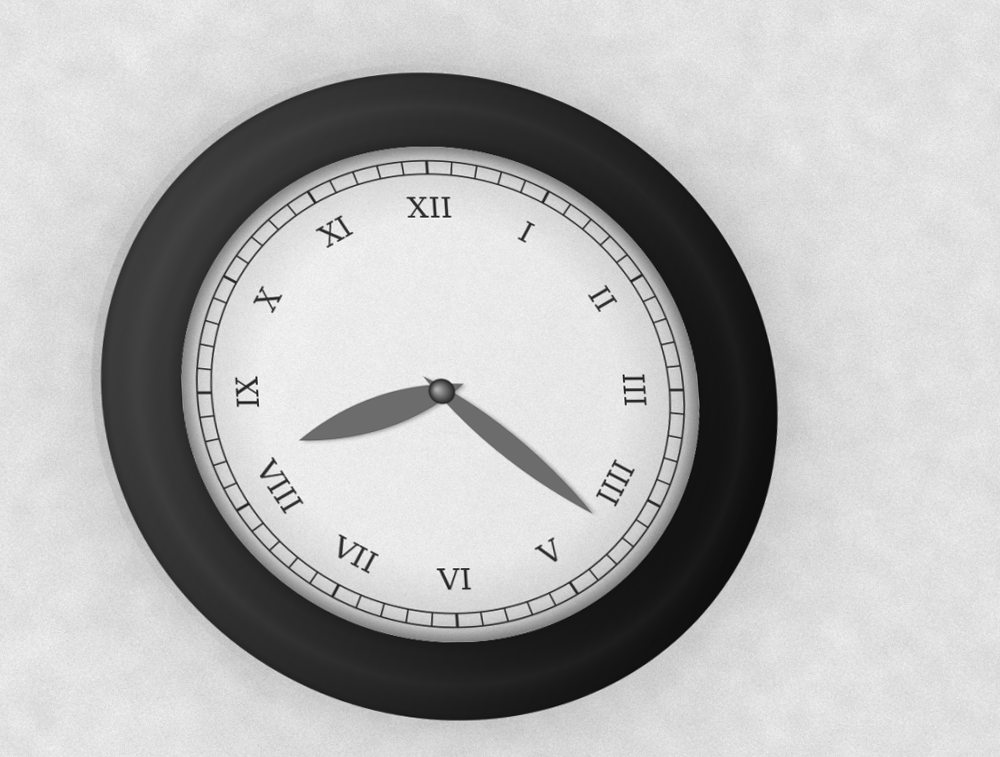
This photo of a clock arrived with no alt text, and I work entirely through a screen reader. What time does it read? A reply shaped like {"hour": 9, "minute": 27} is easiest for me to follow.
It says {"hour": 8, "minute": 22}
